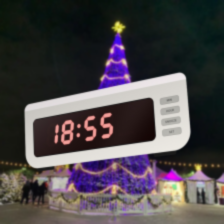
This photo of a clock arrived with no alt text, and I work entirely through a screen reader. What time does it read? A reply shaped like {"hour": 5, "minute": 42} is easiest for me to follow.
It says {"hour": 18, "minute": 55}
